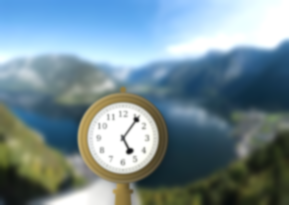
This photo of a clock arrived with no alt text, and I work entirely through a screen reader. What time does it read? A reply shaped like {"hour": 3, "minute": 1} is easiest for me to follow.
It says {"hour": 5, "minute": 6}
